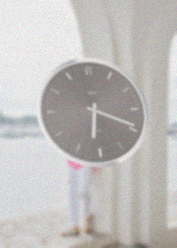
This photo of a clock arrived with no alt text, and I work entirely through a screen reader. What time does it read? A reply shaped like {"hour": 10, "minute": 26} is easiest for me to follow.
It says {"hour": 6, "minute": 19}
